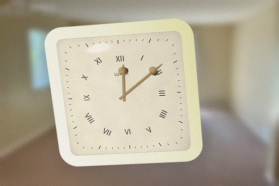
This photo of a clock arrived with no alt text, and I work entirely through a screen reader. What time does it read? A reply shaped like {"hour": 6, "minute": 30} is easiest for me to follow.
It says {"hour": 12, "minute": 9}
